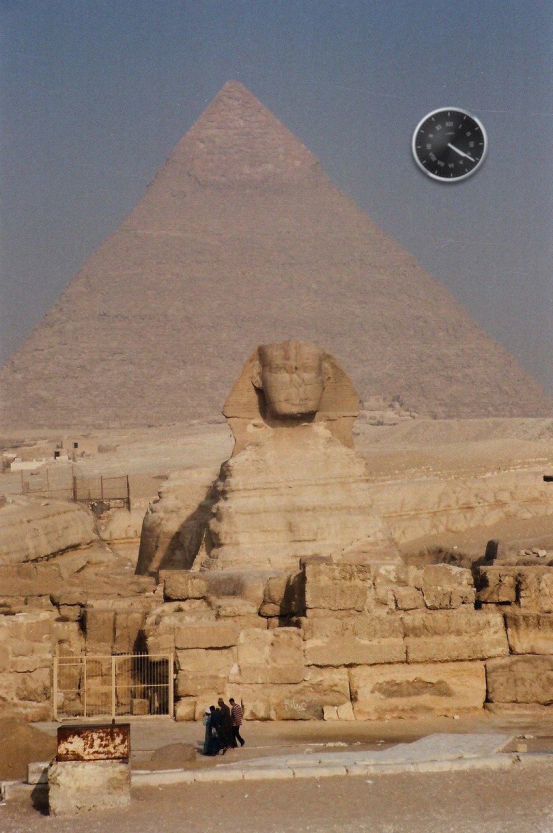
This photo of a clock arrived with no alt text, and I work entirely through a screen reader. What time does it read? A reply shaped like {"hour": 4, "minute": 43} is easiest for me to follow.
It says {"hour": 4, "minute": 21}
